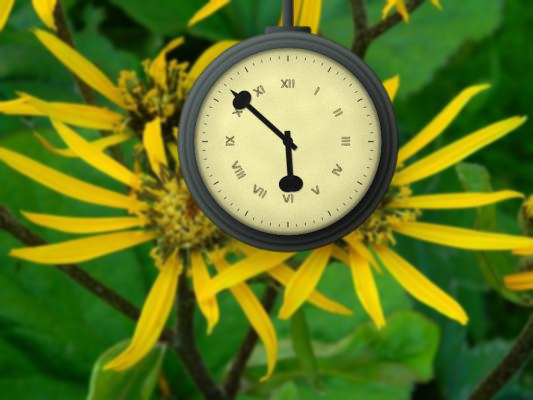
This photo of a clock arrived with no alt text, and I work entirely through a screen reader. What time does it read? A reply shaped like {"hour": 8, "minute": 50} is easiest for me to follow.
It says {"hour": 5, "minute": 52}
